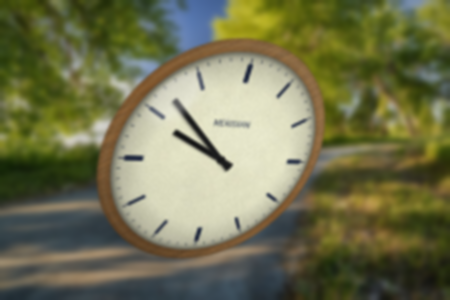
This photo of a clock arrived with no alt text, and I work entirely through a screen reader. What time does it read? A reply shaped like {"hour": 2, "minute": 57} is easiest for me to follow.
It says {"hour": 9, "minute": 52}
